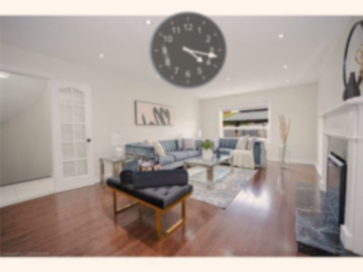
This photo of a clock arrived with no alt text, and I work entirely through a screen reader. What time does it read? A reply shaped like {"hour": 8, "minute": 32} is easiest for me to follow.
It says {"hour": 4, "minute": 17}
